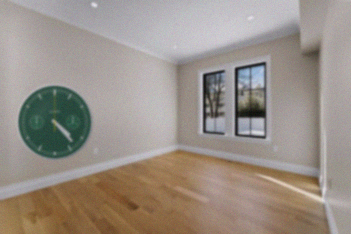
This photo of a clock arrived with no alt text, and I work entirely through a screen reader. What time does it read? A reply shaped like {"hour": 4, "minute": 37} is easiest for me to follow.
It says {"hour": 4, "minute": 23}
